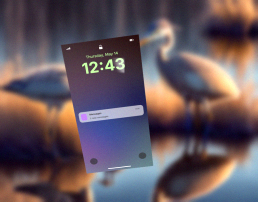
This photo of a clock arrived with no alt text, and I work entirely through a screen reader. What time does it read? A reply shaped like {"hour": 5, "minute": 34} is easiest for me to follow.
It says {"hour": 12, "minute": 43}
